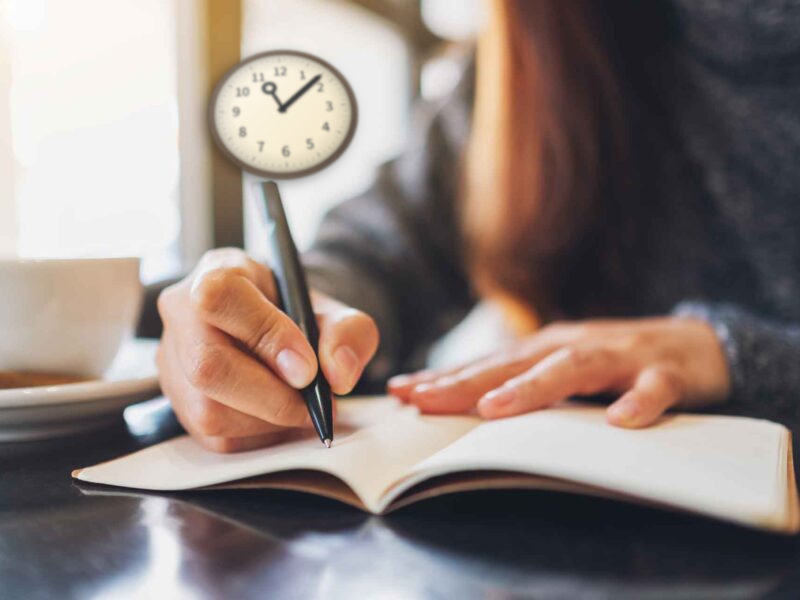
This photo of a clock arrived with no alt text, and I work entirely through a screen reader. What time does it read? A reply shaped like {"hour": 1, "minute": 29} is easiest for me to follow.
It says {"hour": 11, "minute": 8}
